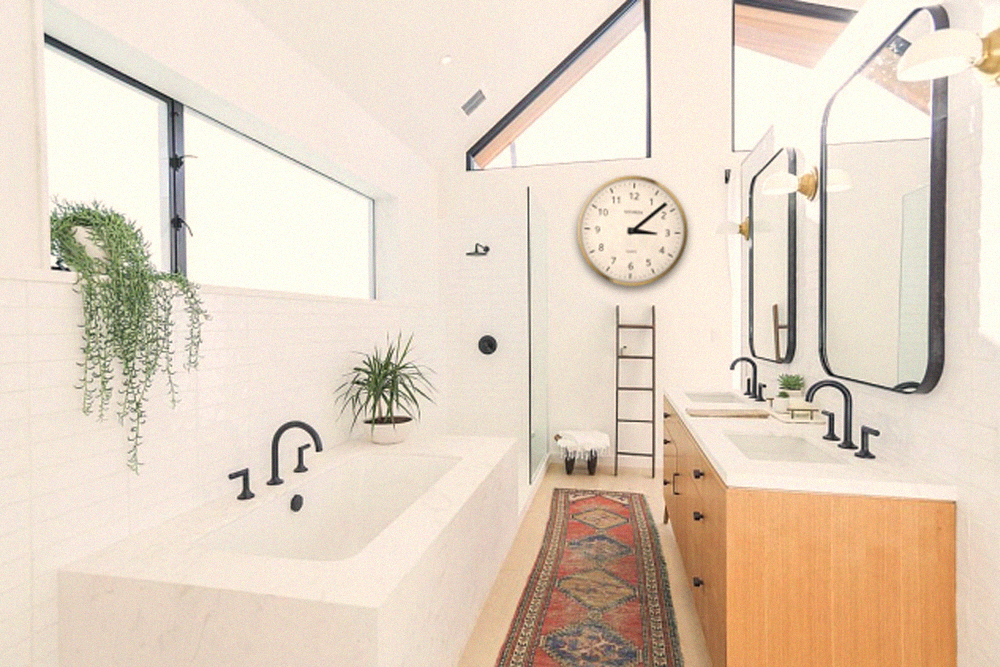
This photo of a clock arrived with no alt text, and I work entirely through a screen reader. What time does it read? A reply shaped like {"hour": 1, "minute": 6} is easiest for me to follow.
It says {"hour": 3, "minute": 8}
